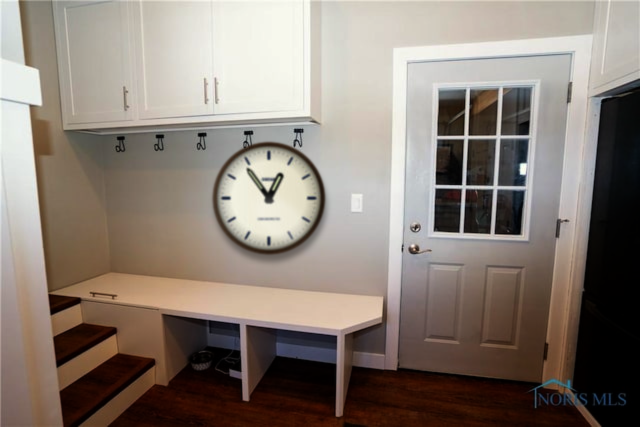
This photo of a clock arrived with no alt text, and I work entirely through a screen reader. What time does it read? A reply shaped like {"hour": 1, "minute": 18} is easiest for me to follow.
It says {"hour": 12, "minute": 54}
